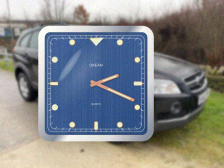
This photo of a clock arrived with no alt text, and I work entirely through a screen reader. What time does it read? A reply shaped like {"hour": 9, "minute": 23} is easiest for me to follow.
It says {"hour": 2, "minute": 19}
